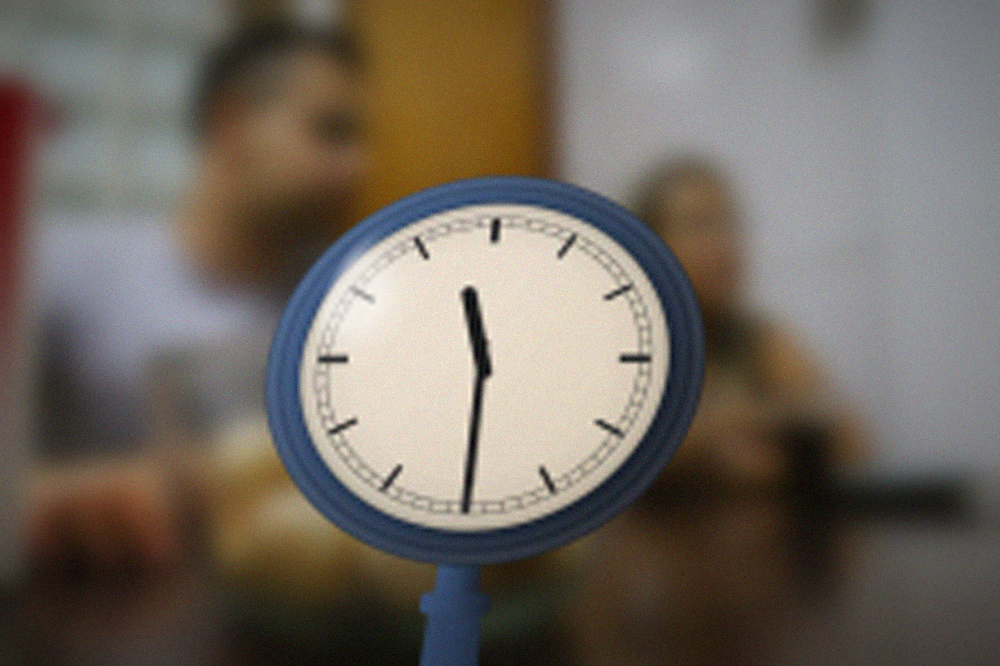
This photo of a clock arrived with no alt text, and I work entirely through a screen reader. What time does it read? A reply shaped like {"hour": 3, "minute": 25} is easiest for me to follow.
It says {"hour": 11, "minute": 30}
